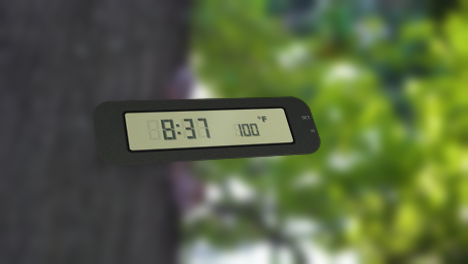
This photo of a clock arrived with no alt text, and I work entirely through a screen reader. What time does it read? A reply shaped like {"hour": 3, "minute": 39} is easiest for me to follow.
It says {"hour": 8, "minute": 37}
